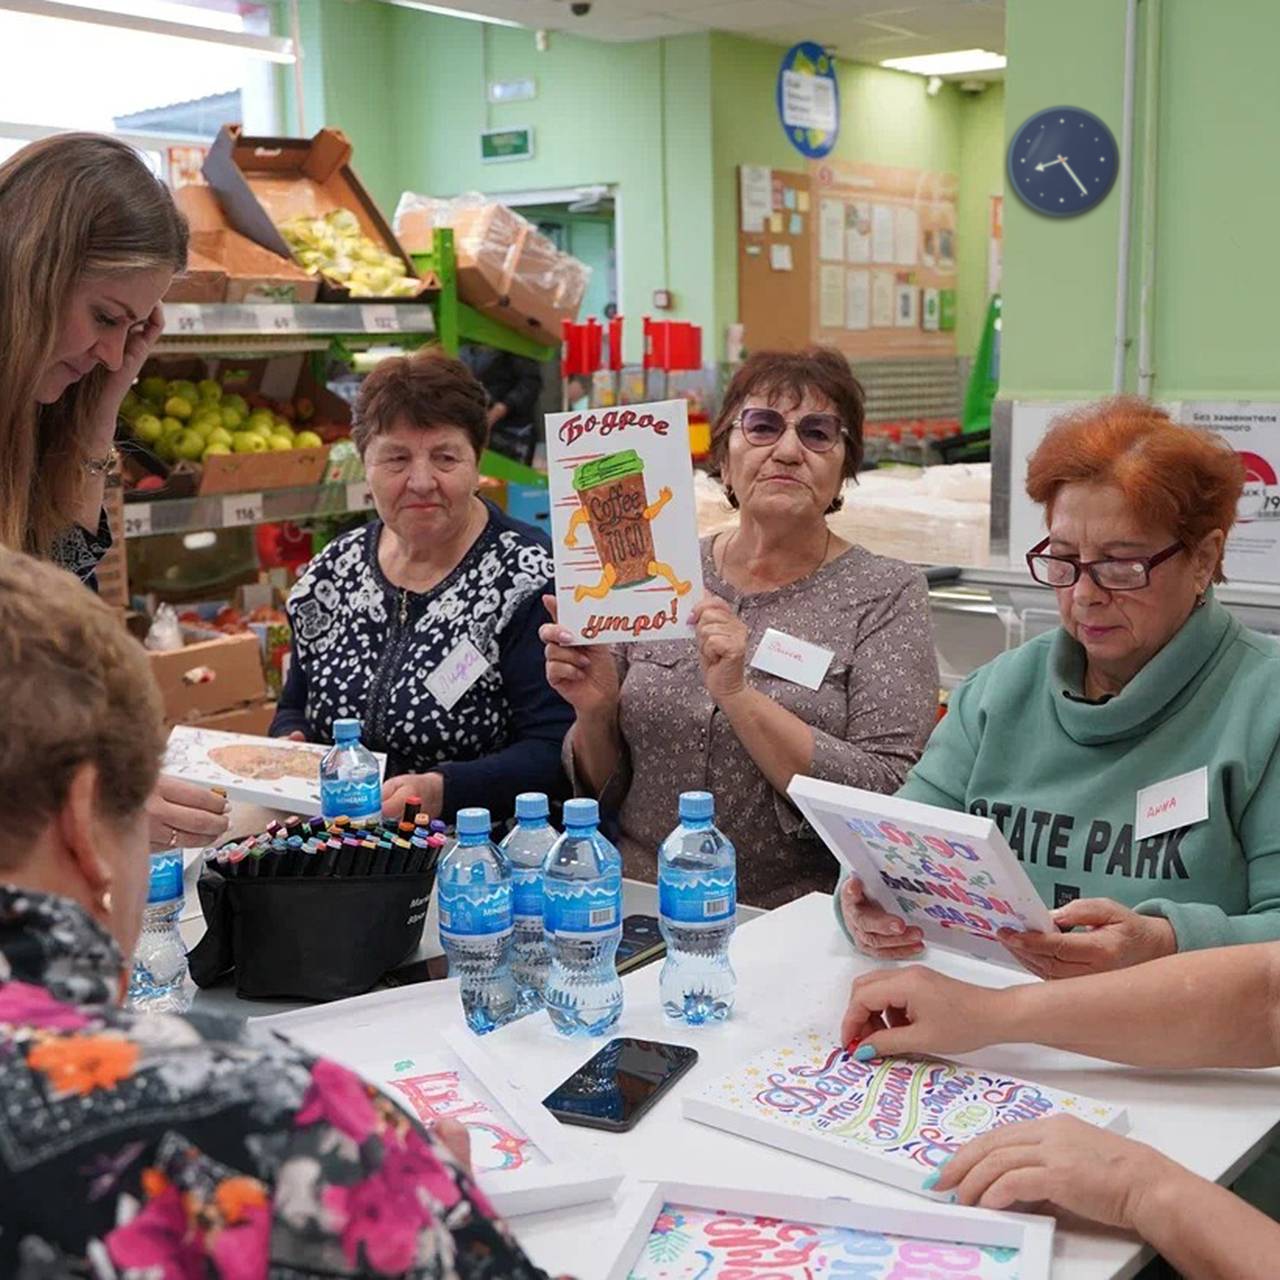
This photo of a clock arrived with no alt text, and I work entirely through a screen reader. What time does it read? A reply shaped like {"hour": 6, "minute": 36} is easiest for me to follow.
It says {"hour": 8, "minute": 24}
